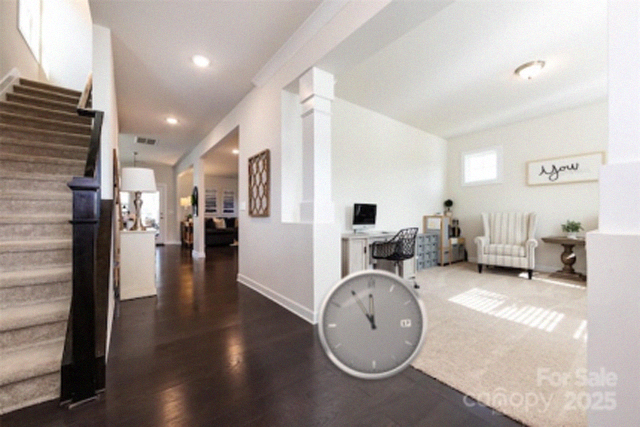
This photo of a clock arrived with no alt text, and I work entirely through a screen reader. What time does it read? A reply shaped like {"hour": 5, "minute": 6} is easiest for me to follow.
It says {"hour": 11, "minute": 55}
